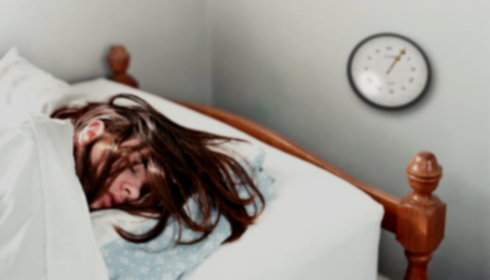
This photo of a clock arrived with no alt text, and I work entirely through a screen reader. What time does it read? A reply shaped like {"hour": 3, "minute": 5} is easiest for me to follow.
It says {"hour": 1, "minute": 6}
